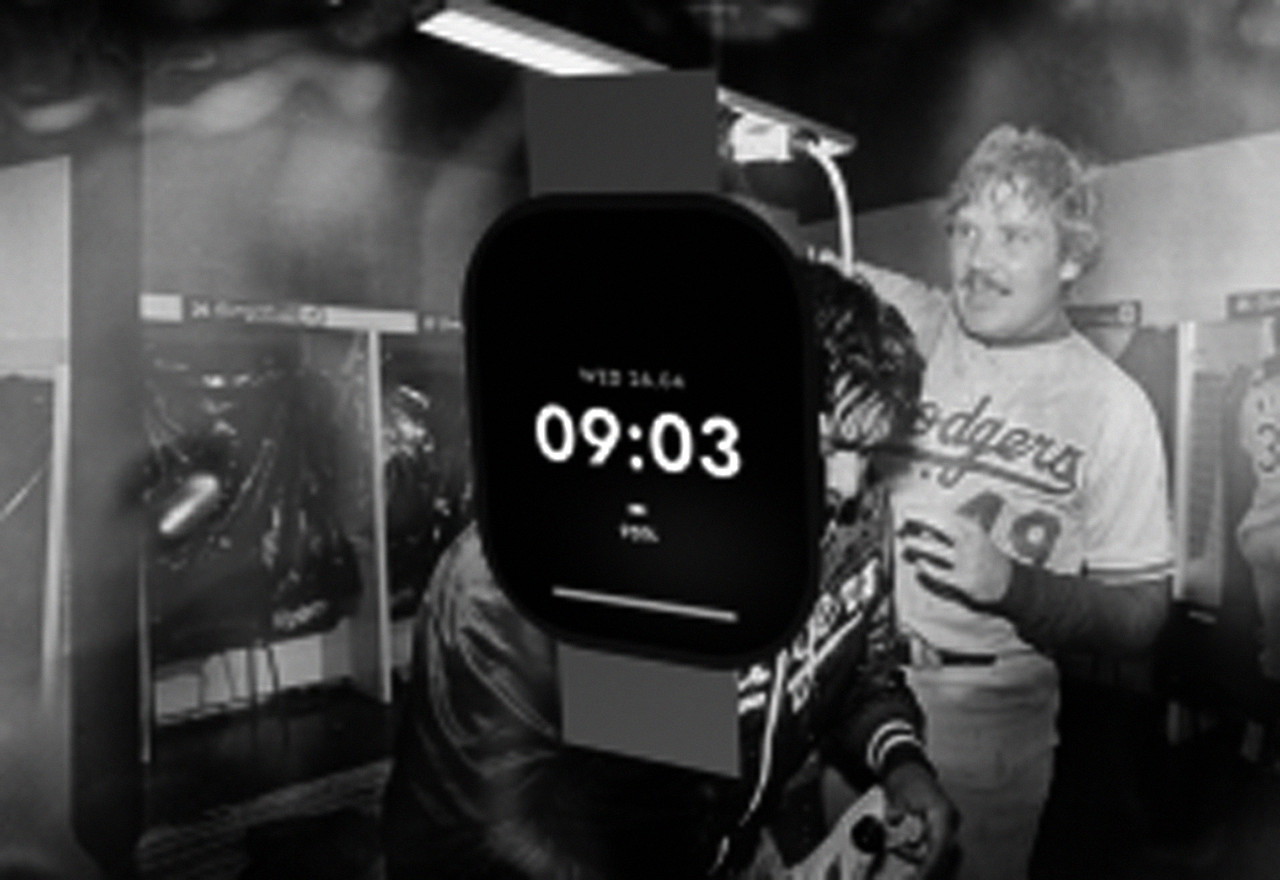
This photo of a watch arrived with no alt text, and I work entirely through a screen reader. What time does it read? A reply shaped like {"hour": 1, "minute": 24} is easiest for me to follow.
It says {"hour": 9, "minute": 3}
